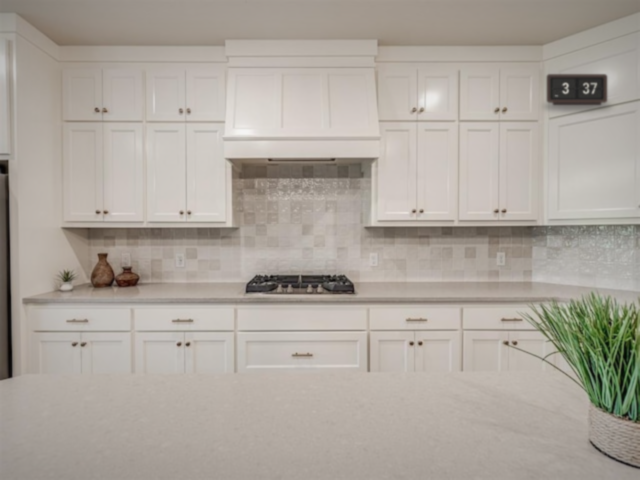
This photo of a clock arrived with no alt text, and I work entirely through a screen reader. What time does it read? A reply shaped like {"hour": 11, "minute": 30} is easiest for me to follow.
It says {"hour": 3, "minute": 37}
